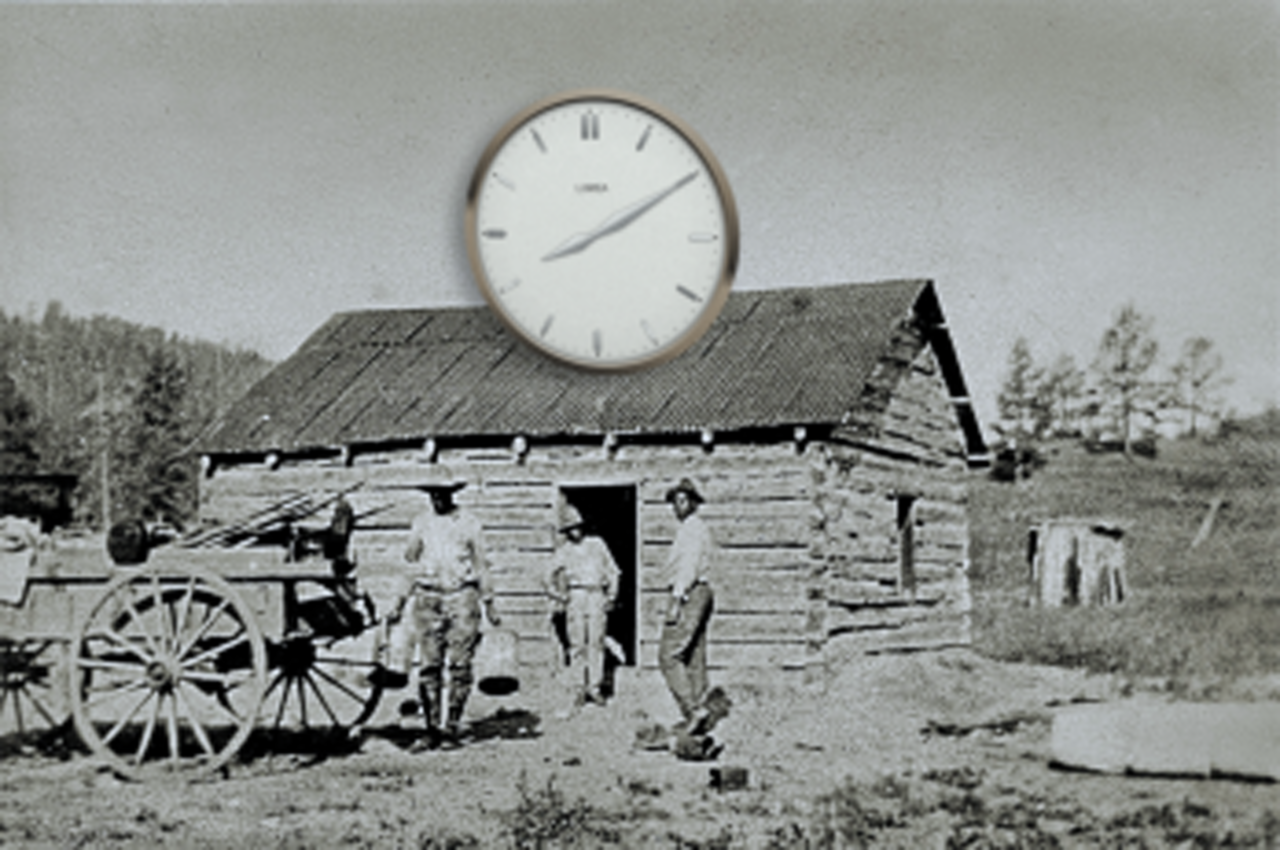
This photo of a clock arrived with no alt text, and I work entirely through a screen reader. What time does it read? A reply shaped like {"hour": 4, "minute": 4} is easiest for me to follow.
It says {"hour": 8, "minute": 10}
